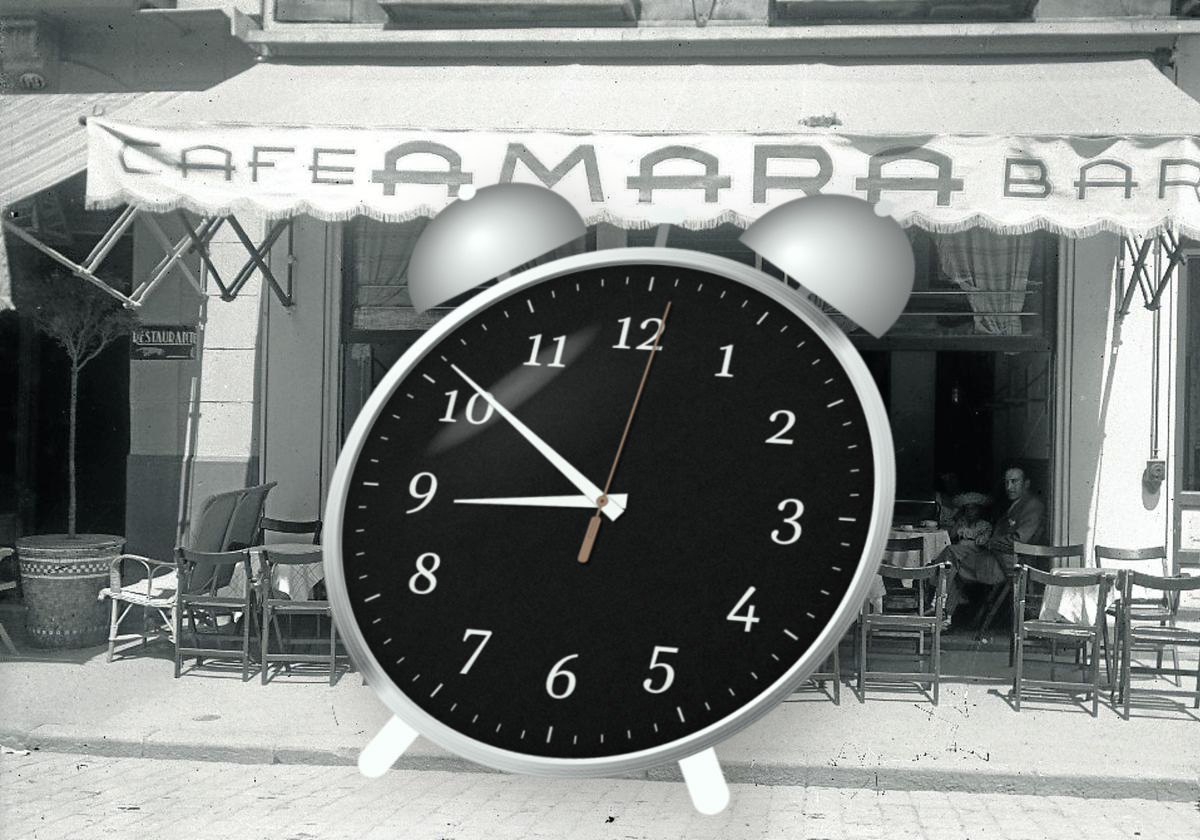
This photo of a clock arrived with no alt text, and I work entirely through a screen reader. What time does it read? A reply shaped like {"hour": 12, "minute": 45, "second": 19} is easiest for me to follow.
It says {"hour": 8, "minute": 51, "second": 1}
